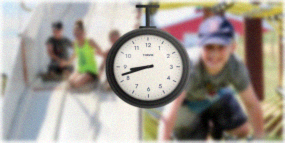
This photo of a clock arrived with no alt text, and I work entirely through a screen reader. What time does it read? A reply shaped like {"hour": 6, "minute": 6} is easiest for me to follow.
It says {"hour": 8, "minute": 42}
